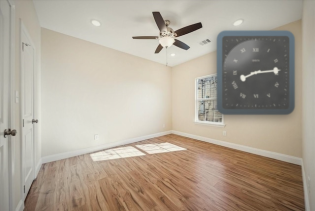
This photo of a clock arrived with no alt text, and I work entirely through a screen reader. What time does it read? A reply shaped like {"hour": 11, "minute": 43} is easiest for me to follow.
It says {"hour": 8, "minute": 14}
